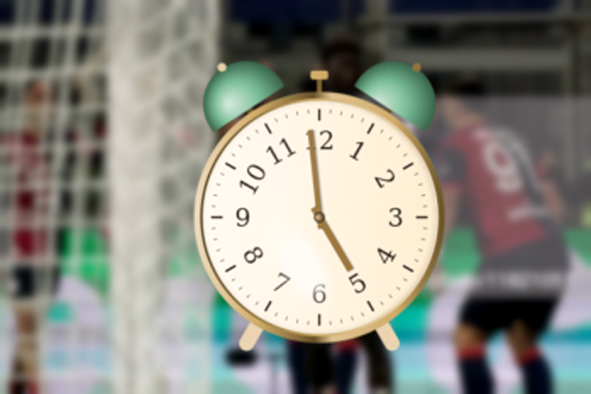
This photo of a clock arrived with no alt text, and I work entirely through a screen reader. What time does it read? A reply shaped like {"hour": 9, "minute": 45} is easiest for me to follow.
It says {"hour": 4, "minute": 59}
